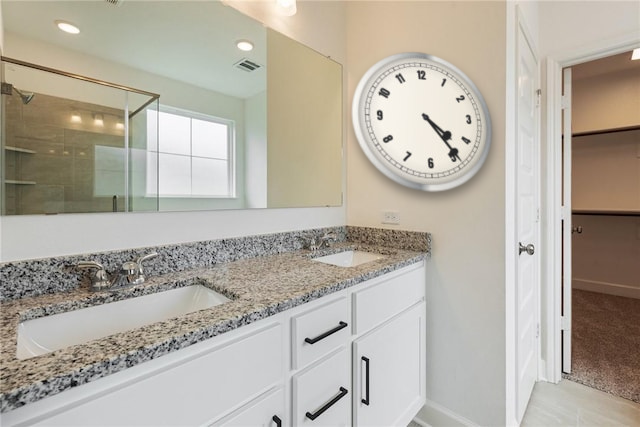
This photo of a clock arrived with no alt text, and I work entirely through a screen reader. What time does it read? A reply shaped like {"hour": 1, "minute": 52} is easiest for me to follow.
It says {"hour": 4, "minute": 24}
